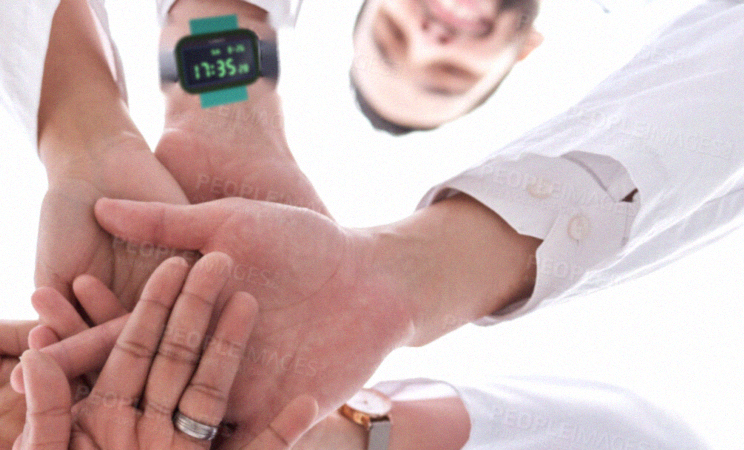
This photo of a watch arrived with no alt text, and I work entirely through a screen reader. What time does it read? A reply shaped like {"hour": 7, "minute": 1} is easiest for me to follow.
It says {"hour": 17, "minute": 35}
